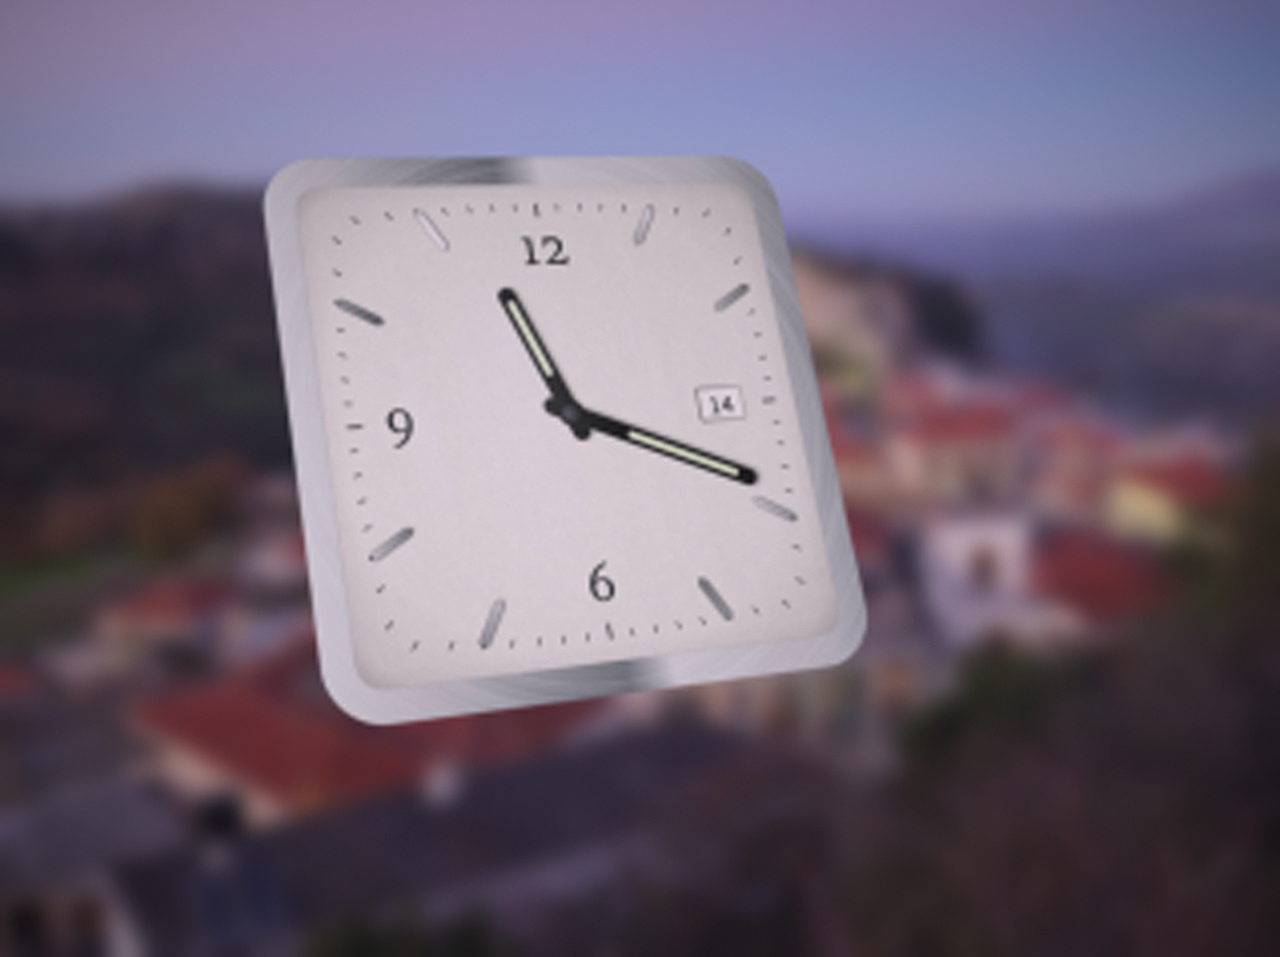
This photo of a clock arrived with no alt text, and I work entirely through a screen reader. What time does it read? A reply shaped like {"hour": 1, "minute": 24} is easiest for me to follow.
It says {"hour": 11, "minute": 19}
